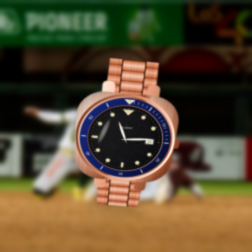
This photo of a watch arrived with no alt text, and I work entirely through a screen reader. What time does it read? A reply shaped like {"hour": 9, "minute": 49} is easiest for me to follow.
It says {"hour": 11, "minute": 14}
